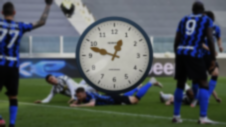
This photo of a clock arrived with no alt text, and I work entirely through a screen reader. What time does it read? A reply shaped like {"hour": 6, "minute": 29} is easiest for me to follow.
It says {"hour": 12, "minute": 48}
